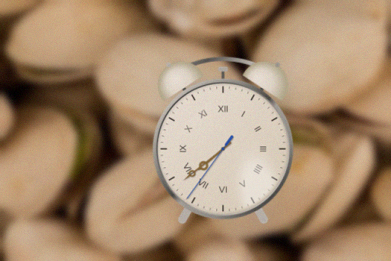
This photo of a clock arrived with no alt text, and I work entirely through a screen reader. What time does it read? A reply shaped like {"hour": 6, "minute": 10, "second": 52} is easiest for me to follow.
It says {"hour": 7, "minute": 38, "second": 36}
